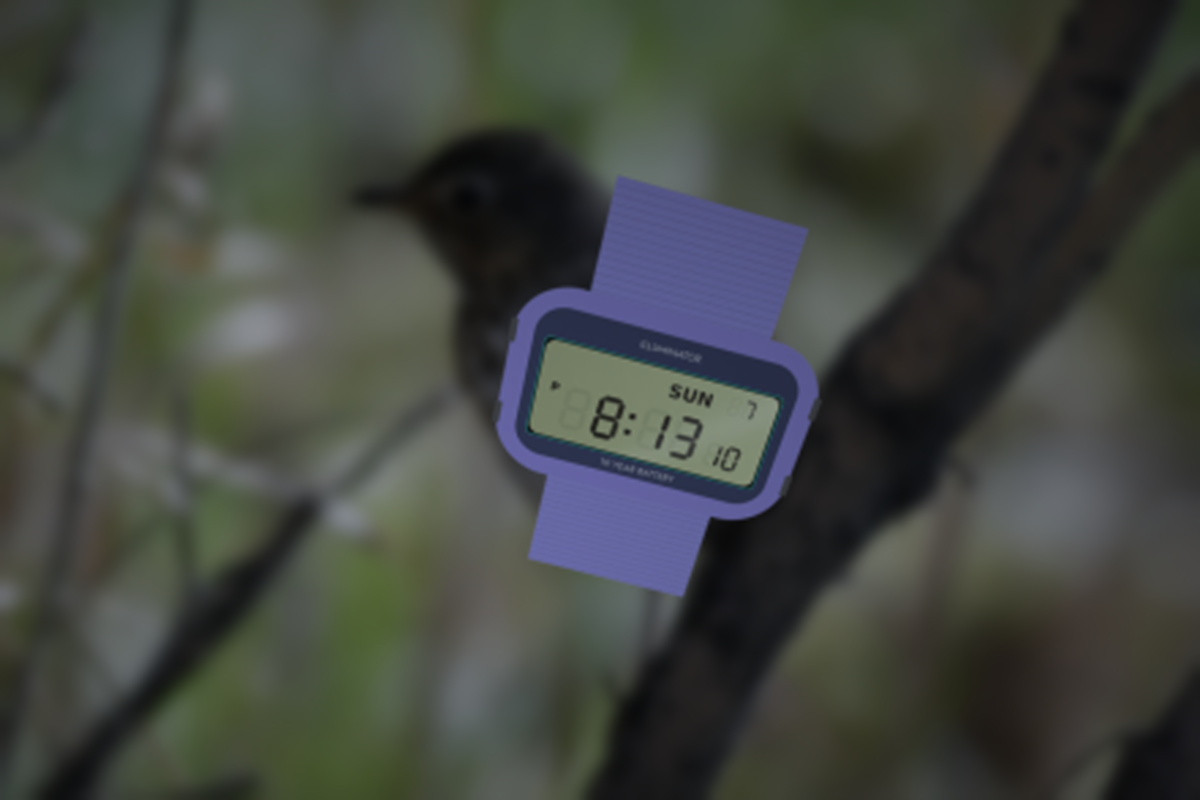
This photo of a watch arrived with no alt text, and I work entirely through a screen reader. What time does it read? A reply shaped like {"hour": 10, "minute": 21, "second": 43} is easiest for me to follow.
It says {"hour": 8, "minute": 13, "second": 10}
